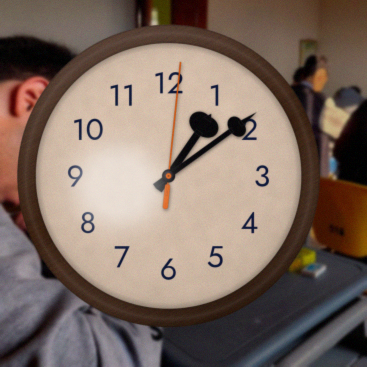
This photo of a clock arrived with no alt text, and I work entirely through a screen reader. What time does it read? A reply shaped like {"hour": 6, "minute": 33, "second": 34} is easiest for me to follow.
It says {"hour": 1, "minute": 9, "second": 1}
